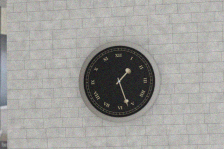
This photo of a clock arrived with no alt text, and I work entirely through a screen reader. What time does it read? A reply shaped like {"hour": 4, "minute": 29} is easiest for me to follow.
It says {"hour": 1, "minute": 27}
